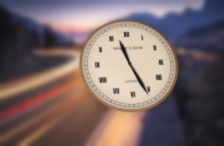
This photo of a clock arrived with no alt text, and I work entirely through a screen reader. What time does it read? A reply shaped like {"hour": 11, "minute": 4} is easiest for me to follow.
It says {"hour": 11, "minute": 26}
